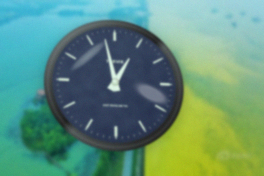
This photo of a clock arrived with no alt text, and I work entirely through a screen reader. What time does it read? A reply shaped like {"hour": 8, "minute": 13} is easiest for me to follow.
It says {"hour": 12, "minute": 58}
